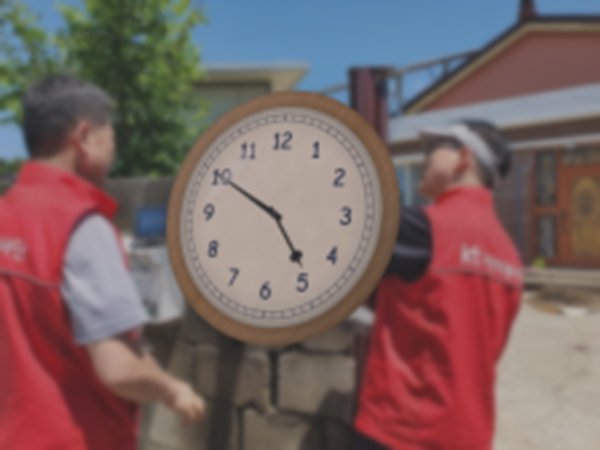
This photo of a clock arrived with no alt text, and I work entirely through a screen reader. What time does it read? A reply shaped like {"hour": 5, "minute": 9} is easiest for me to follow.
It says {"hour": 4, "minute": 50}
